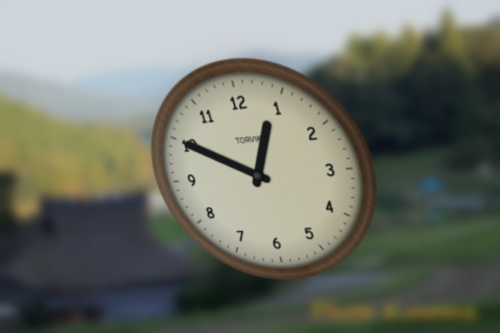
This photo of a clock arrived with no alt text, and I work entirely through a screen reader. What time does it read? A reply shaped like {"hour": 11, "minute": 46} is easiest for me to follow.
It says {"hour": 12, "minute": 50}
